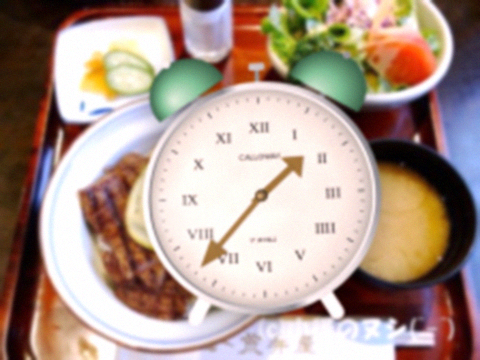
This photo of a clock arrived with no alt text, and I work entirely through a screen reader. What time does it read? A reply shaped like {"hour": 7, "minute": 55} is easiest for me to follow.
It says {"hour": 1, "minute": 37}
